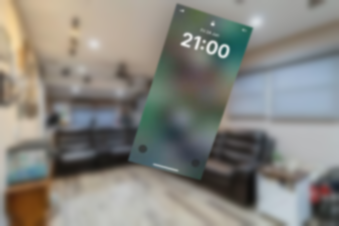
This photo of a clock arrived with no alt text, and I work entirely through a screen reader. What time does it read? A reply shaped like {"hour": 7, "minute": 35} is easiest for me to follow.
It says {"hour": 21, "minute": 0}
